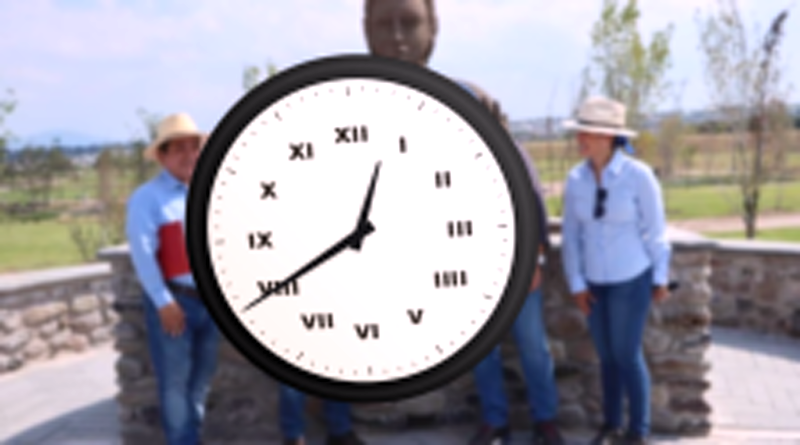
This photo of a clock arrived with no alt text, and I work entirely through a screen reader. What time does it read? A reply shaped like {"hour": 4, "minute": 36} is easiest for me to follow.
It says {"hour": 12, "minute": 40}
